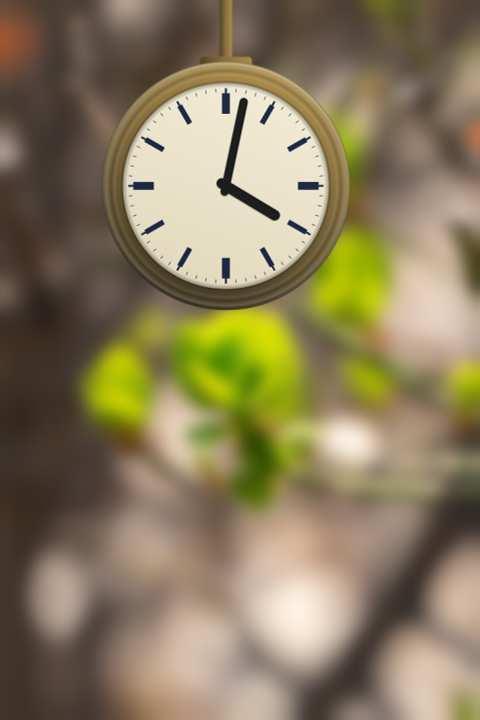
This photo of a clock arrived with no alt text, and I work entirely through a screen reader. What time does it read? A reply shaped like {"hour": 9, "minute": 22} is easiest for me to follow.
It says {"hour": 4, "minute": 2}
